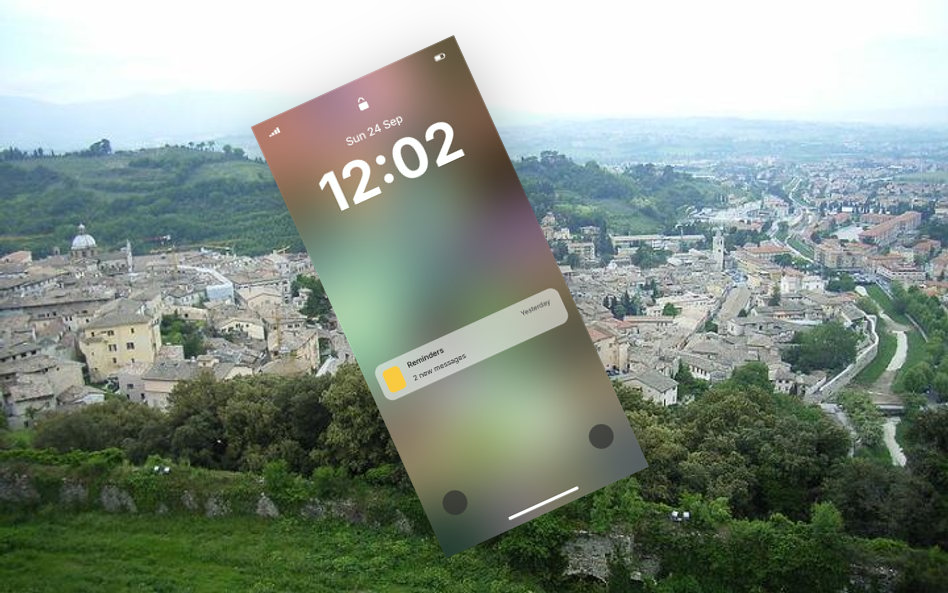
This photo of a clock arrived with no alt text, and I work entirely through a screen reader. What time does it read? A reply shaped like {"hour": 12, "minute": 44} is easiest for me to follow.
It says {"hour": 12, "minute": 2}
